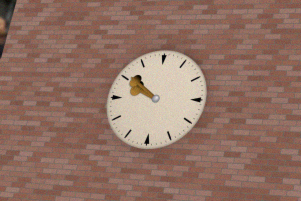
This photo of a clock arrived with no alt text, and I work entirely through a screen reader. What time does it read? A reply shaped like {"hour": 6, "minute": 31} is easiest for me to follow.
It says {"hour": 9, "minute": 51}
